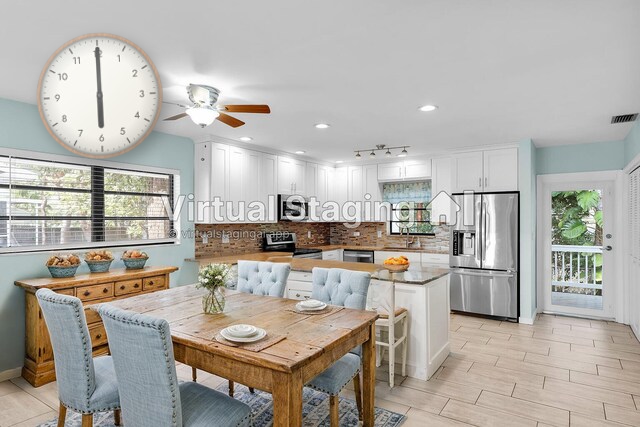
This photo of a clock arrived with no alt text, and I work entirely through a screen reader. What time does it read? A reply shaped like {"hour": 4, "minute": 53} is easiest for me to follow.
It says {"hour": 6, "minute": 0}
